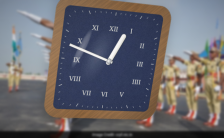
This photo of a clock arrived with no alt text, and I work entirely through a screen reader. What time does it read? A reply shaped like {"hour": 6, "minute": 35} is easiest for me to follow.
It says {"hour": 12, "minute": 48}
